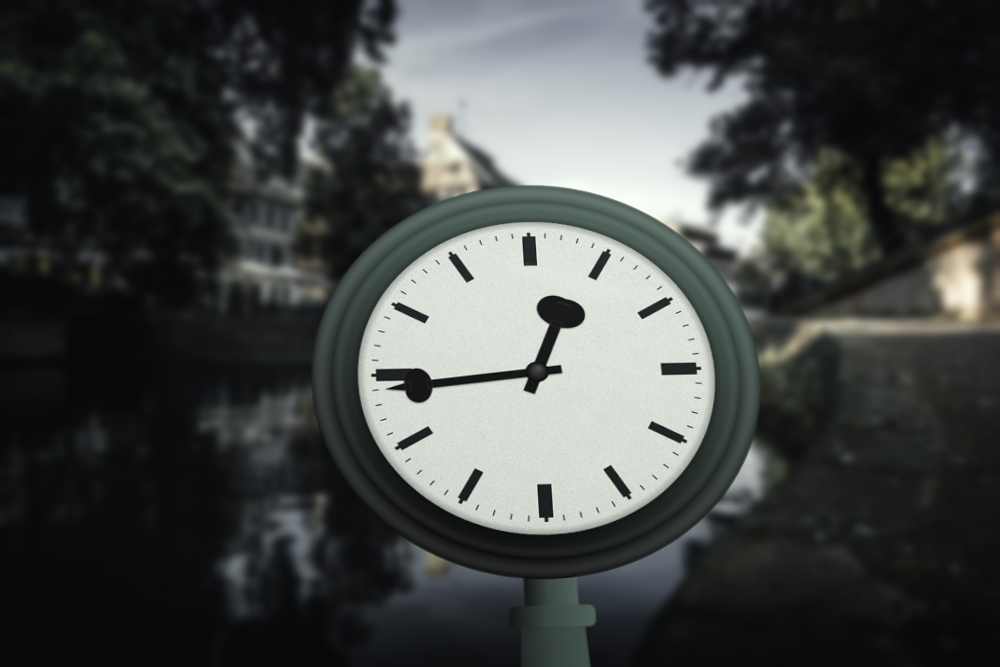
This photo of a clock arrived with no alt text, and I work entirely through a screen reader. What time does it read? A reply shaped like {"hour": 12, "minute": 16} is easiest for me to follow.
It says {"hour": 12, "minute": 44}
